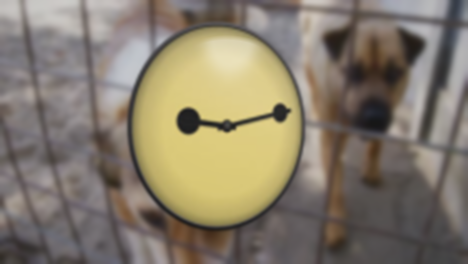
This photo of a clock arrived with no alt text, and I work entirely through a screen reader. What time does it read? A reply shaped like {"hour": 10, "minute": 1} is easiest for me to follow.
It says {"hour": 9, "minute": 13}
